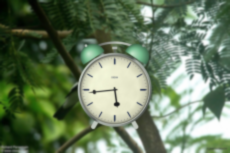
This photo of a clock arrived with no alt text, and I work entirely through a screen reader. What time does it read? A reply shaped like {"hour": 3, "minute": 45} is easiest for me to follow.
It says {"hour": 5, "minute": 44}
